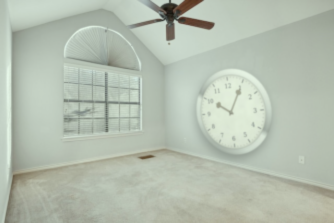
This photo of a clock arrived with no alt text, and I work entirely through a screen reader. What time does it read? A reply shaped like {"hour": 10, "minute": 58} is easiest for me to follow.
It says {"hour": 10, "minute": 5}
